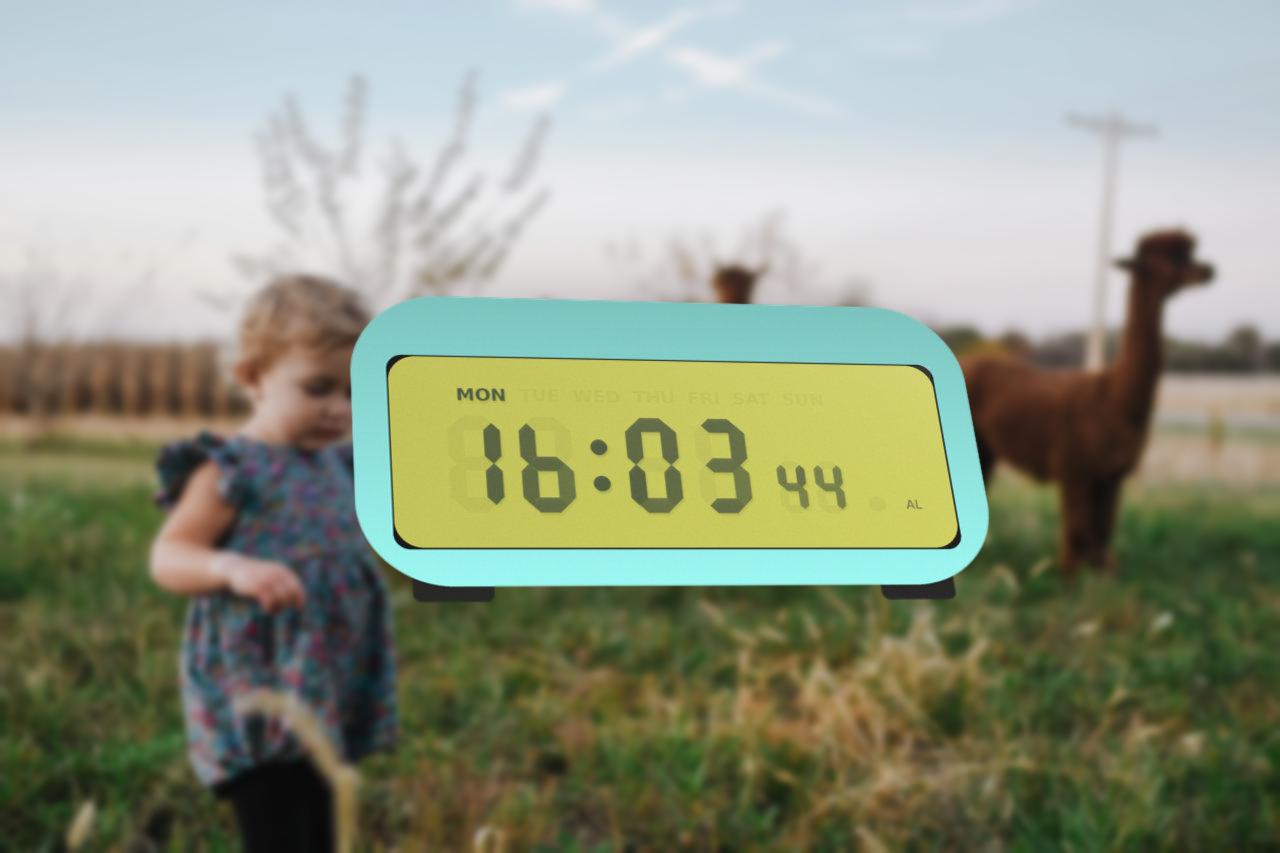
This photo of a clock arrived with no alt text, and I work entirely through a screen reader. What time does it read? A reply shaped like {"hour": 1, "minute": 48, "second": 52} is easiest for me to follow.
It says {"hour": 16, "minute": 3, "second": 44}
